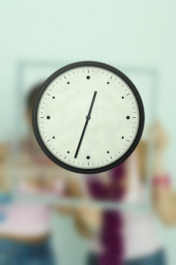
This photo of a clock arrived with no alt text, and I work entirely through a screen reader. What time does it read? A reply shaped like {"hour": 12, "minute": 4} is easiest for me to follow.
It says {"hour": 12, "minute": 33}
